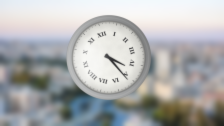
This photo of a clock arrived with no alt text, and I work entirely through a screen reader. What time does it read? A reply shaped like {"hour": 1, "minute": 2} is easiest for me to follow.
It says {"hour": 4, "minute": 26}
